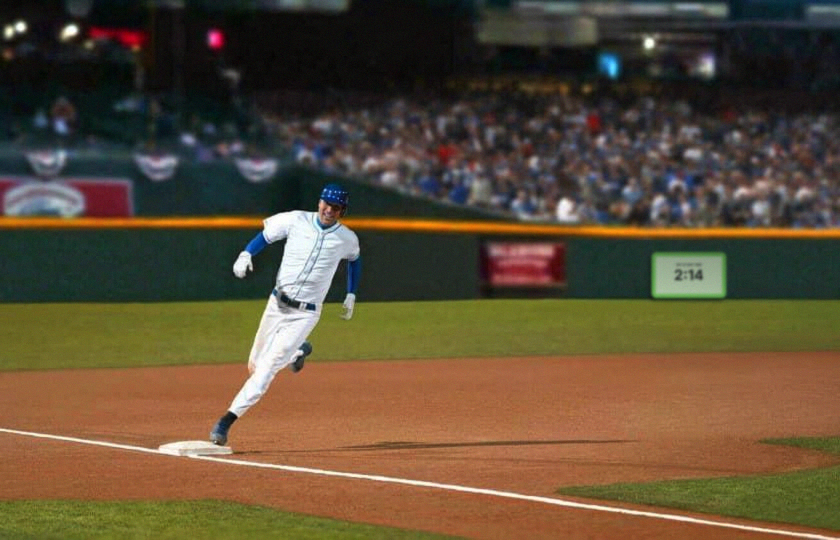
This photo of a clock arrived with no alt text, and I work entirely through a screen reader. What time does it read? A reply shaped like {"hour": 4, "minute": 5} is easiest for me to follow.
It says {"hour": 2, "minute": 14}
